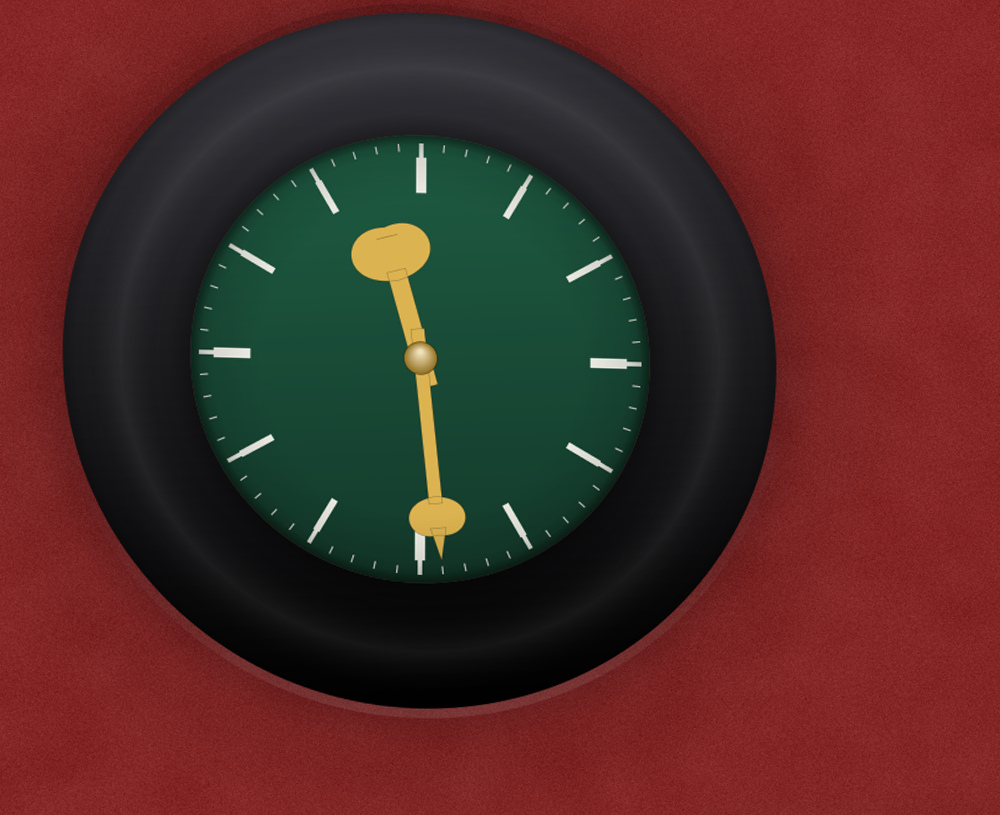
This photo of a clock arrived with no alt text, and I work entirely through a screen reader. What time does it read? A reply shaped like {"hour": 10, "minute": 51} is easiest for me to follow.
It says {"hour": 11, "minute": 29}
